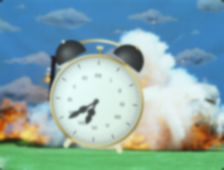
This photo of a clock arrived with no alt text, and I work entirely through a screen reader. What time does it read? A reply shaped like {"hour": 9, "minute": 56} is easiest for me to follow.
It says {"hour": 6, "minute": 39}
